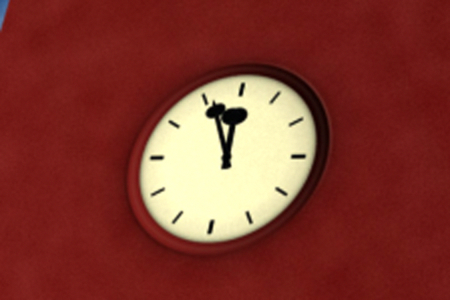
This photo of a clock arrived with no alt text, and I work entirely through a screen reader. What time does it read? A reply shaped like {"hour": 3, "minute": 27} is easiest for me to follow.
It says {"hour": 11, "minute": 56}
